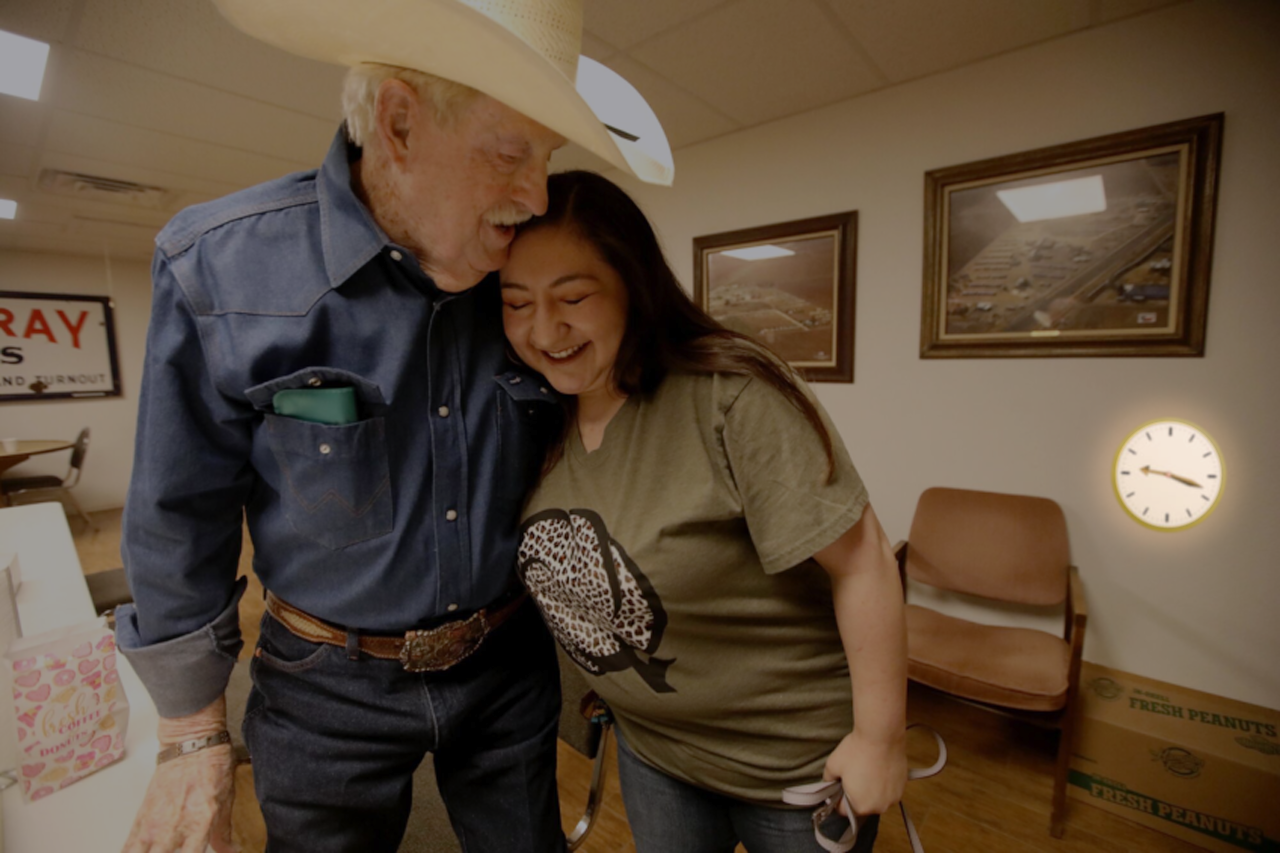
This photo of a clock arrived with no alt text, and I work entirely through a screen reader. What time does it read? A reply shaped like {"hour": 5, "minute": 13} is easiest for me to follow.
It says {"hour": 9, "minute": 18}
